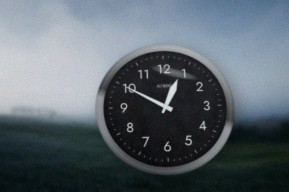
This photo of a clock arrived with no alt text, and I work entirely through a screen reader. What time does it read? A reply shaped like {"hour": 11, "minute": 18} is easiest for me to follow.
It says {"hour": 12, "minute": 50}
